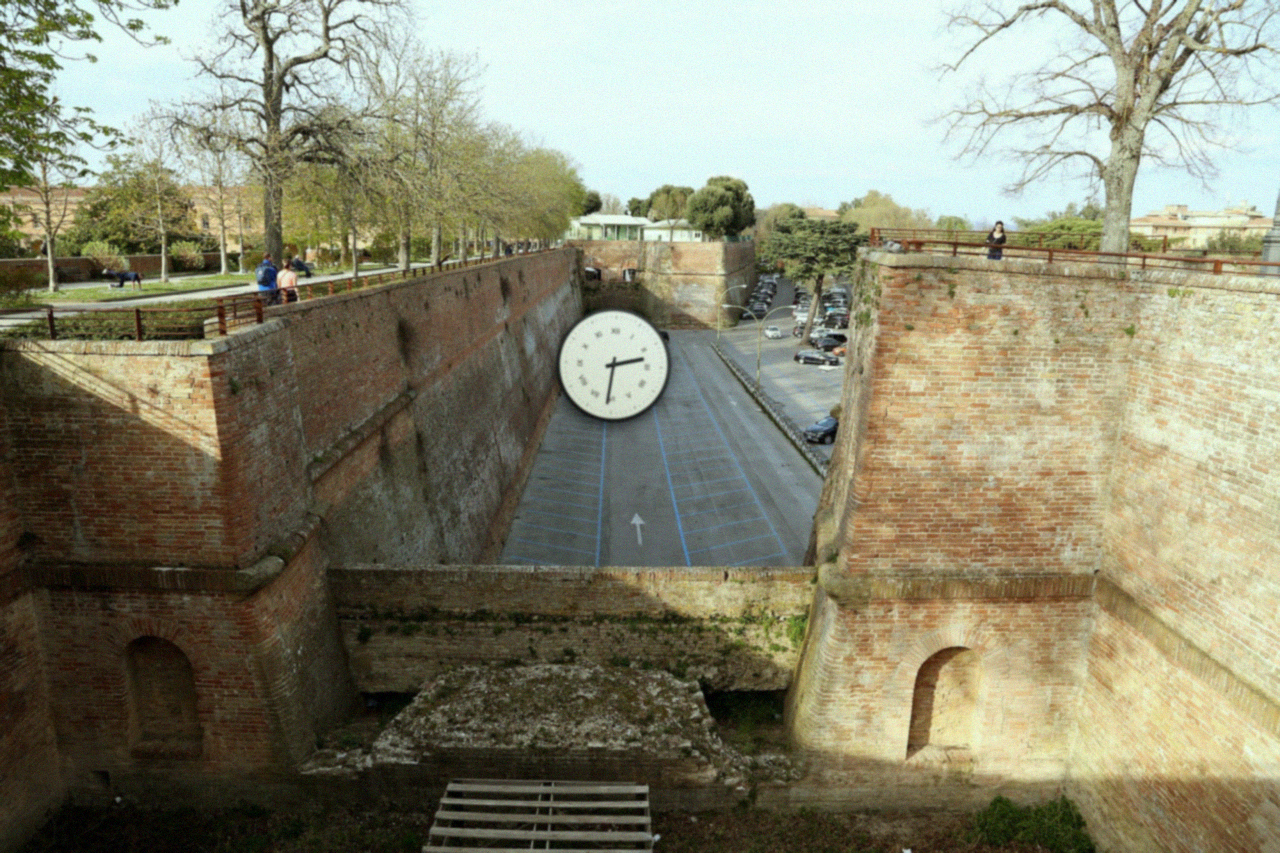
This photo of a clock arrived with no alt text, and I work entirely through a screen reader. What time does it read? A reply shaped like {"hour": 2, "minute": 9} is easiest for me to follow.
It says {"hour": 2, "minute": 31}
